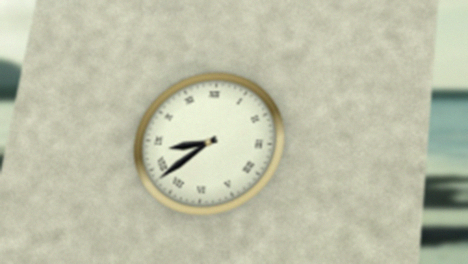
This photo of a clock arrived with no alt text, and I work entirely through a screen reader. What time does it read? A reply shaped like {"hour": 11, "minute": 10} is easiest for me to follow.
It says {"hour": 8, "minute": 38}
